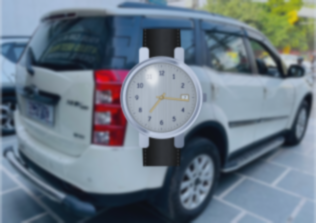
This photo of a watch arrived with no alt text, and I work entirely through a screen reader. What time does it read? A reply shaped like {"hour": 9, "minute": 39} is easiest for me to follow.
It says {"hour": 7, "minute": 16}
